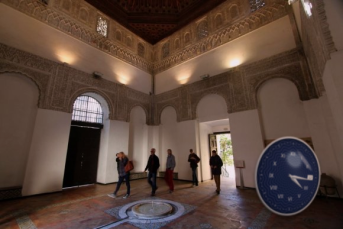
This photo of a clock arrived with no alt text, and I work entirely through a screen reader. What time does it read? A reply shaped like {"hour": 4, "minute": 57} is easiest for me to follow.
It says {"hour": 4, "minute": 16}
